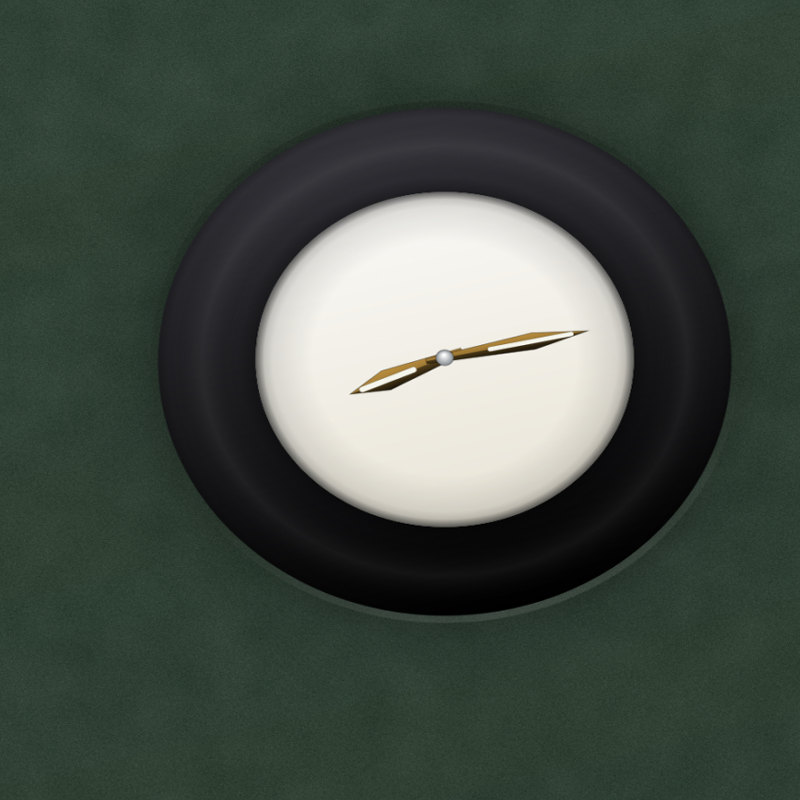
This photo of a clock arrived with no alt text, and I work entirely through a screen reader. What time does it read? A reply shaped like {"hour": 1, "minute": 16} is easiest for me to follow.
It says {"hour": 8, "minute": 13}
